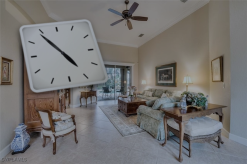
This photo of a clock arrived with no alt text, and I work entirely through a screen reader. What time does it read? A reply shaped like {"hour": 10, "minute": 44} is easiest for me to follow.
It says {"hour": 4, "minute": 54}
